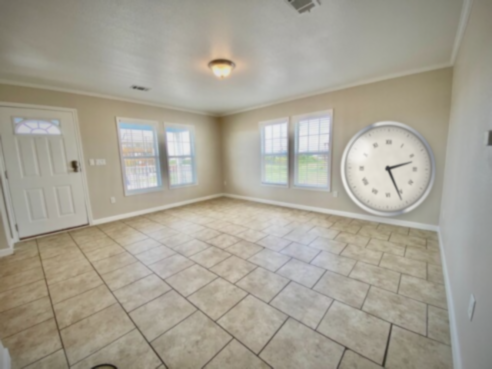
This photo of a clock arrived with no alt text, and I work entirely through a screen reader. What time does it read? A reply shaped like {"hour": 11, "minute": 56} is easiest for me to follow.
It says {"hour": 2, "minute": 26}
